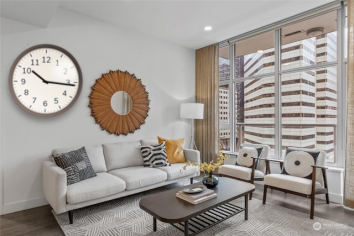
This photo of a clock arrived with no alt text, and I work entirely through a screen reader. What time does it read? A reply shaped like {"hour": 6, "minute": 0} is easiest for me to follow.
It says {"hour": 10, "minute": 16}
